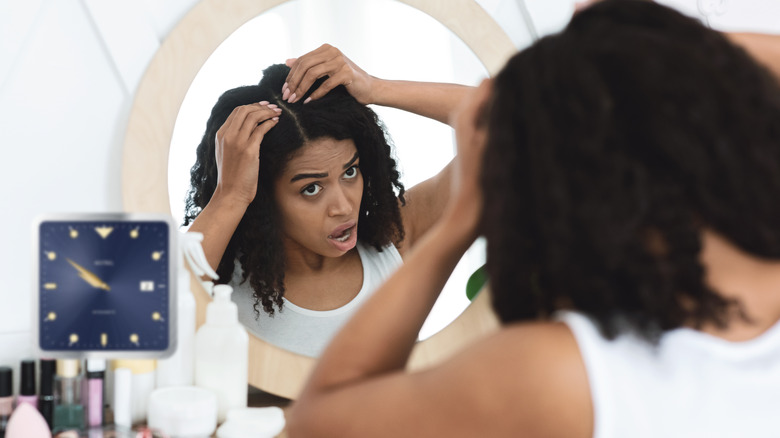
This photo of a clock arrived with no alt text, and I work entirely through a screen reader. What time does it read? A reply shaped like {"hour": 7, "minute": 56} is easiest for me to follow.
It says {"hour": 9, "minute": 51}
